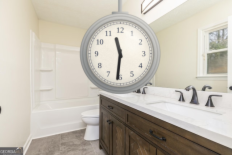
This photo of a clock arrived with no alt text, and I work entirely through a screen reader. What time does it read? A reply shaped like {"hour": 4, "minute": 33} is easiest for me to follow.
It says {"hour": 11, "minute": 31}
